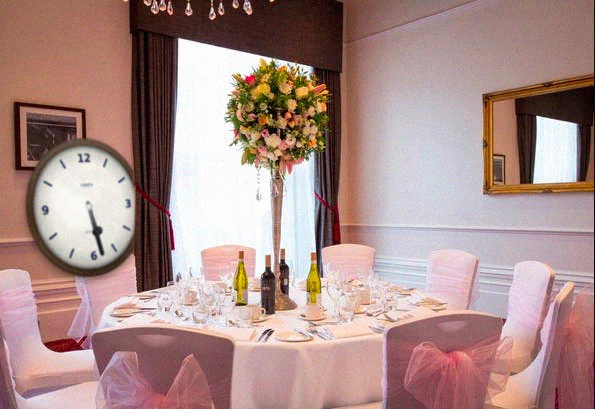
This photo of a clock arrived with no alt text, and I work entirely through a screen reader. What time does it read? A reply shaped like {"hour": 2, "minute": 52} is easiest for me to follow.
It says {"hour": 5, "minute": 28}
